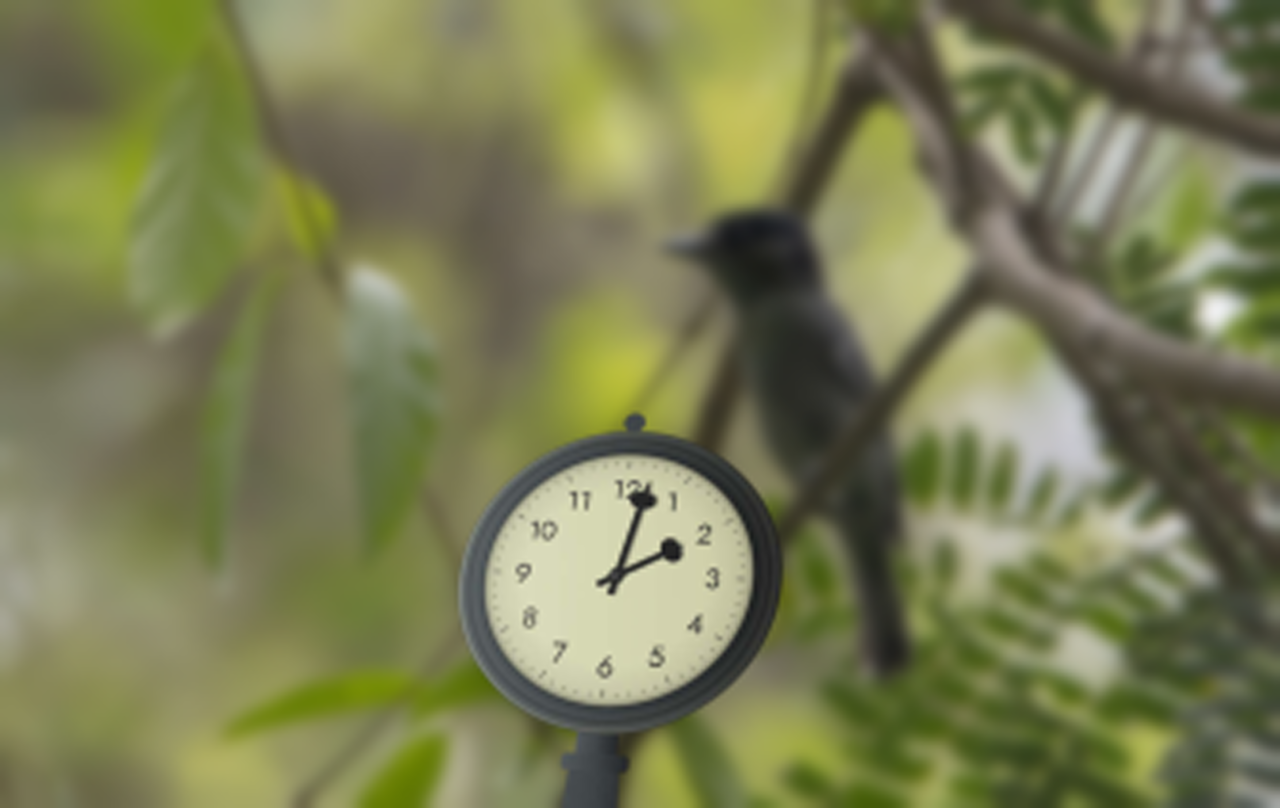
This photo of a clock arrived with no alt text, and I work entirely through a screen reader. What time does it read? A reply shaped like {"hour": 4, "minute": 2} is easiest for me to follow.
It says {"hour": 2, "minute": 2}
